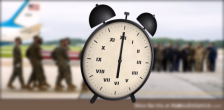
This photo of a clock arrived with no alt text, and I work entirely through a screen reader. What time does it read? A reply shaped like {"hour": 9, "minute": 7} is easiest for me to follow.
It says {"hour": 6, "minute": 0}
